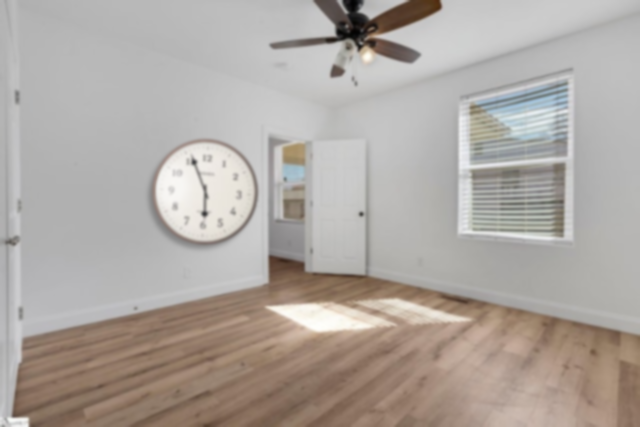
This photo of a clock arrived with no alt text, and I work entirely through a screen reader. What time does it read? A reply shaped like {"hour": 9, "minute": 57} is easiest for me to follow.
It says {"hour": 5, "minute": 56}
